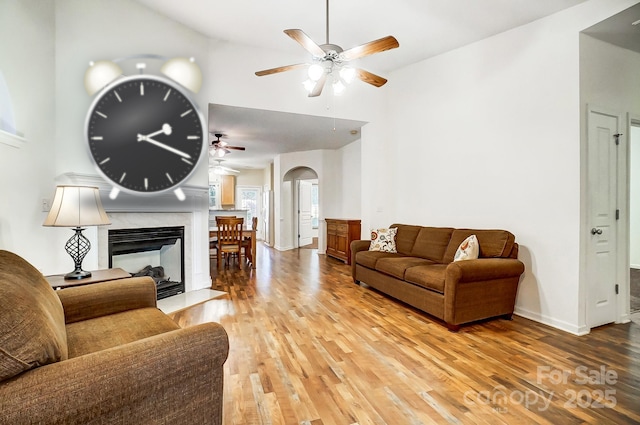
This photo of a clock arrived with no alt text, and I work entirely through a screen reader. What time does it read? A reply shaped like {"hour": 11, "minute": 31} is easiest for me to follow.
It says {"hour": 2, "minute": 19}
